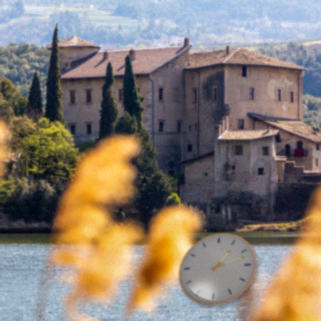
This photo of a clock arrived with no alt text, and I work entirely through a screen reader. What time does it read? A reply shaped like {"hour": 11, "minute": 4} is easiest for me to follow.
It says {"hour": 1, "minute": 12}
